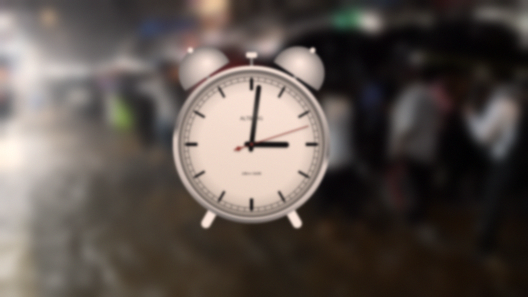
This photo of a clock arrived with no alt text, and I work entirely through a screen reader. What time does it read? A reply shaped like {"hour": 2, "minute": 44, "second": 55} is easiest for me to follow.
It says {"hour": 3, "minute": 1, "second": 12}
